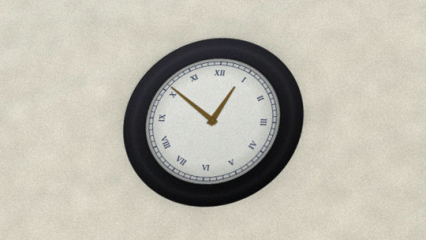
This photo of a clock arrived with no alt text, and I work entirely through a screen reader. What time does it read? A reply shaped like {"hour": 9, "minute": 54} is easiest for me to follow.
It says {"hour": 12, "minute": 51}
